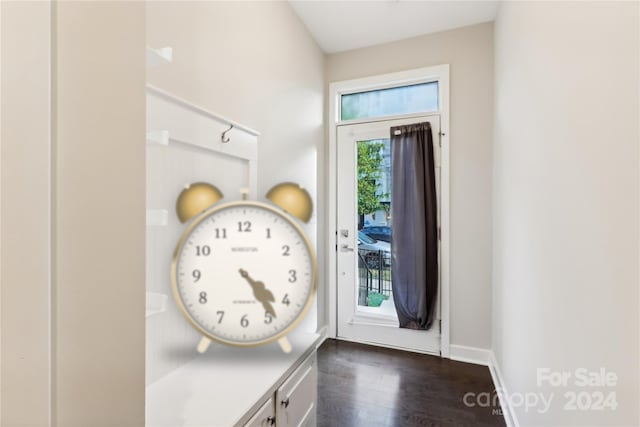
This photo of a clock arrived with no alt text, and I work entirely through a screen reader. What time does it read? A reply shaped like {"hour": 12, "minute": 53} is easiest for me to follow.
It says {"hour": 4, "minute": 24}
